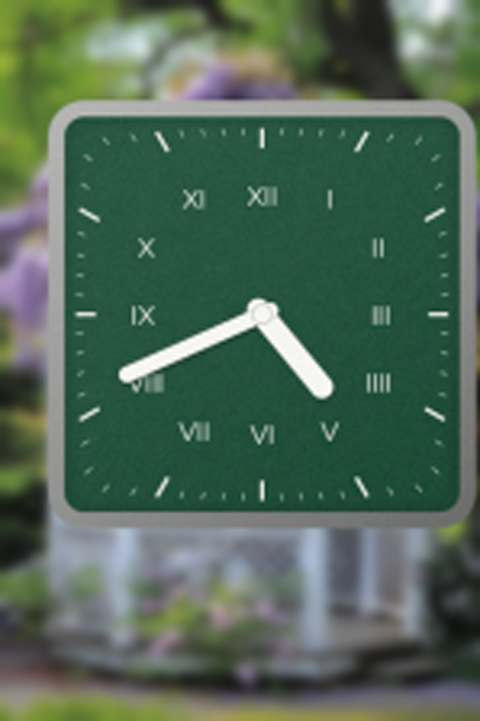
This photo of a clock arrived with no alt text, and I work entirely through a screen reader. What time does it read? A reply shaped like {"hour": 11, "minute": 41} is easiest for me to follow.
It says {"hour": 4, "minute": 41}
